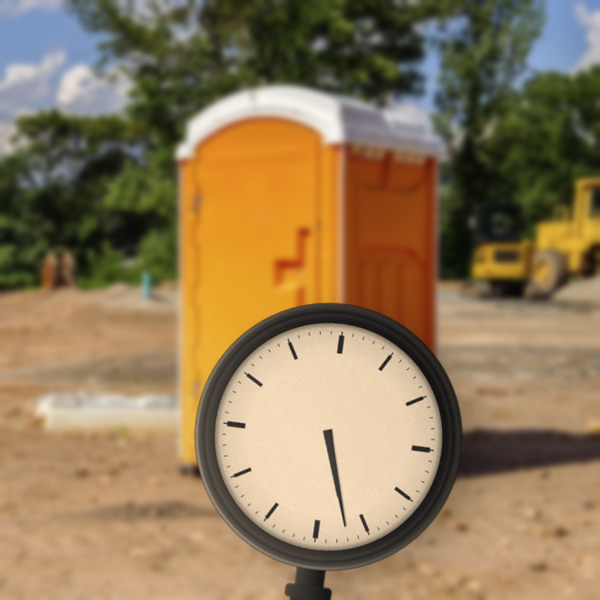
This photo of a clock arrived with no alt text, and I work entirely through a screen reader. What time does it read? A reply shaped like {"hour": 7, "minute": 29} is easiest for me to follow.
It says {"hour": 5, "minute": 27}
